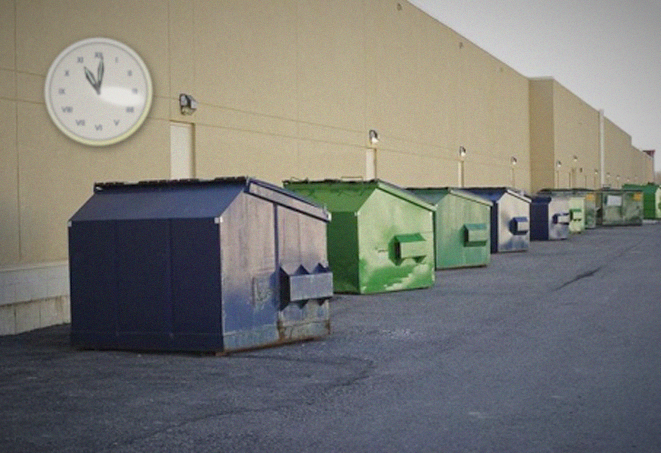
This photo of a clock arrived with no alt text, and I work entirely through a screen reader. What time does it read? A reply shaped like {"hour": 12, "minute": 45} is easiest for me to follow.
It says {"hour": 11, "minute": 1}
